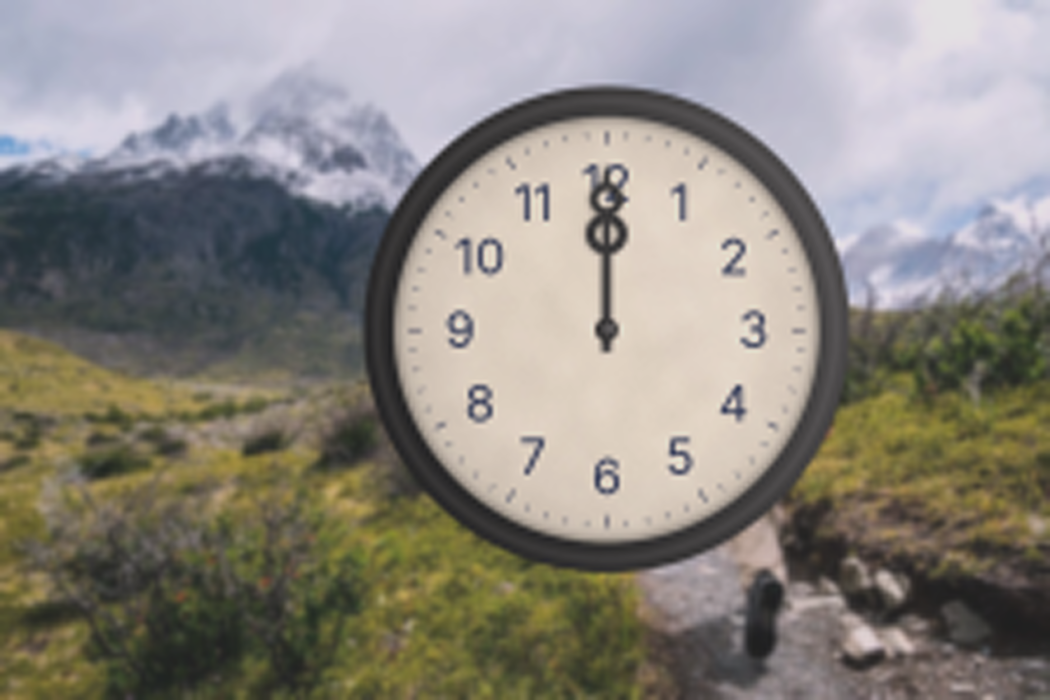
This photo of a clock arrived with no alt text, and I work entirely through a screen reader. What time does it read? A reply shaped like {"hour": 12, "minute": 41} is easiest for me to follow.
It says {"hour": 12, "minute": 0}
